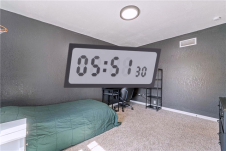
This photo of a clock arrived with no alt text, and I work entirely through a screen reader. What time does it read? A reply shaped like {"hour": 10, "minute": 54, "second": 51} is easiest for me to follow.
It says {"hour": 5, "minute": 51, "second": 30}
